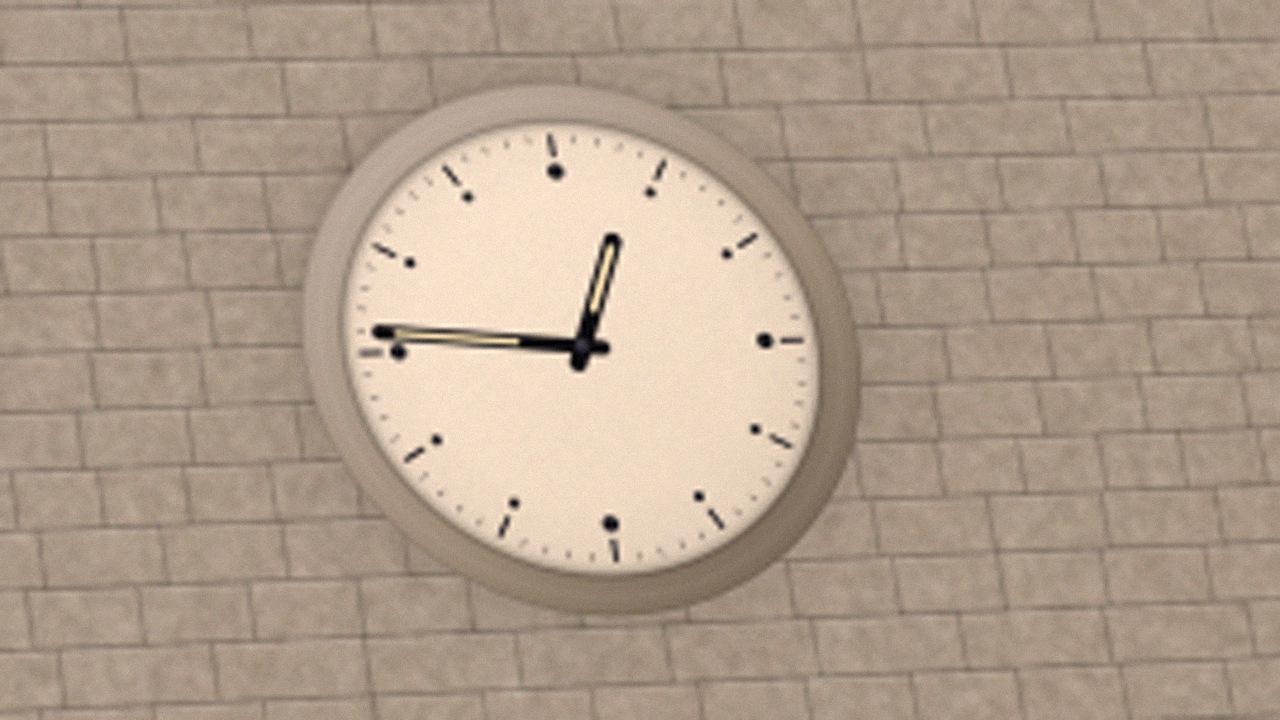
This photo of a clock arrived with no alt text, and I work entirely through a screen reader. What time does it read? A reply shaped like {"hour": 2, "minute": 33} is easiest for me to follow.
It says {"hour": 12, "minute": 46}
